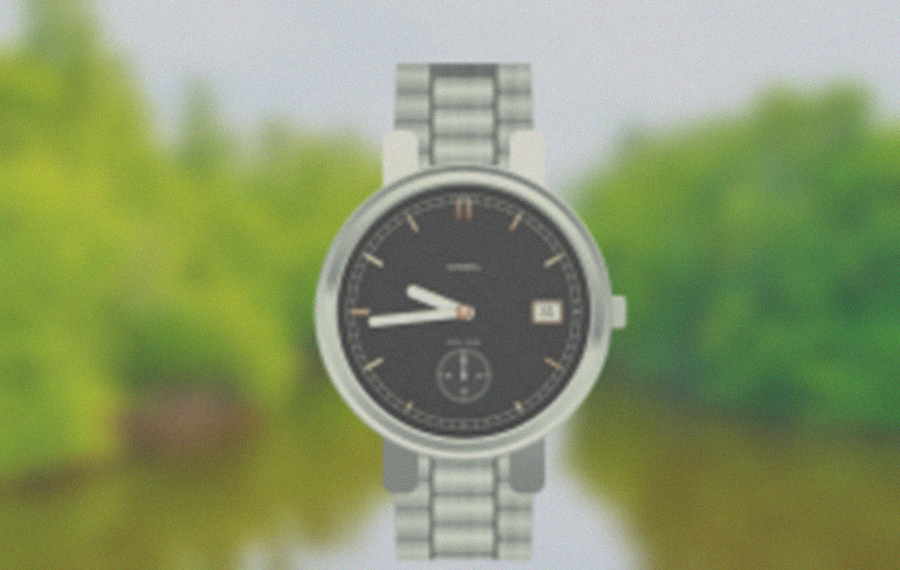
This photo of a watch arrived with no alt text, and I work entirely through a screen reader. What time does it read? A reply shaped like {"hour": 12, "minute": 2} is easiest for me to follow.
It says {"hour": 9, "minute": 44}
